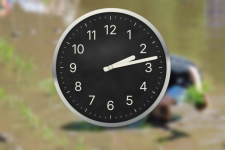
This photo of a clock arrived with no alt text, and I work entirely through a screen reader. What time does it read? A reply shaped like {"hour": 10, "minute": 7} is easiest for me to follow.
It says {"hour": 2, "minute": 13}
